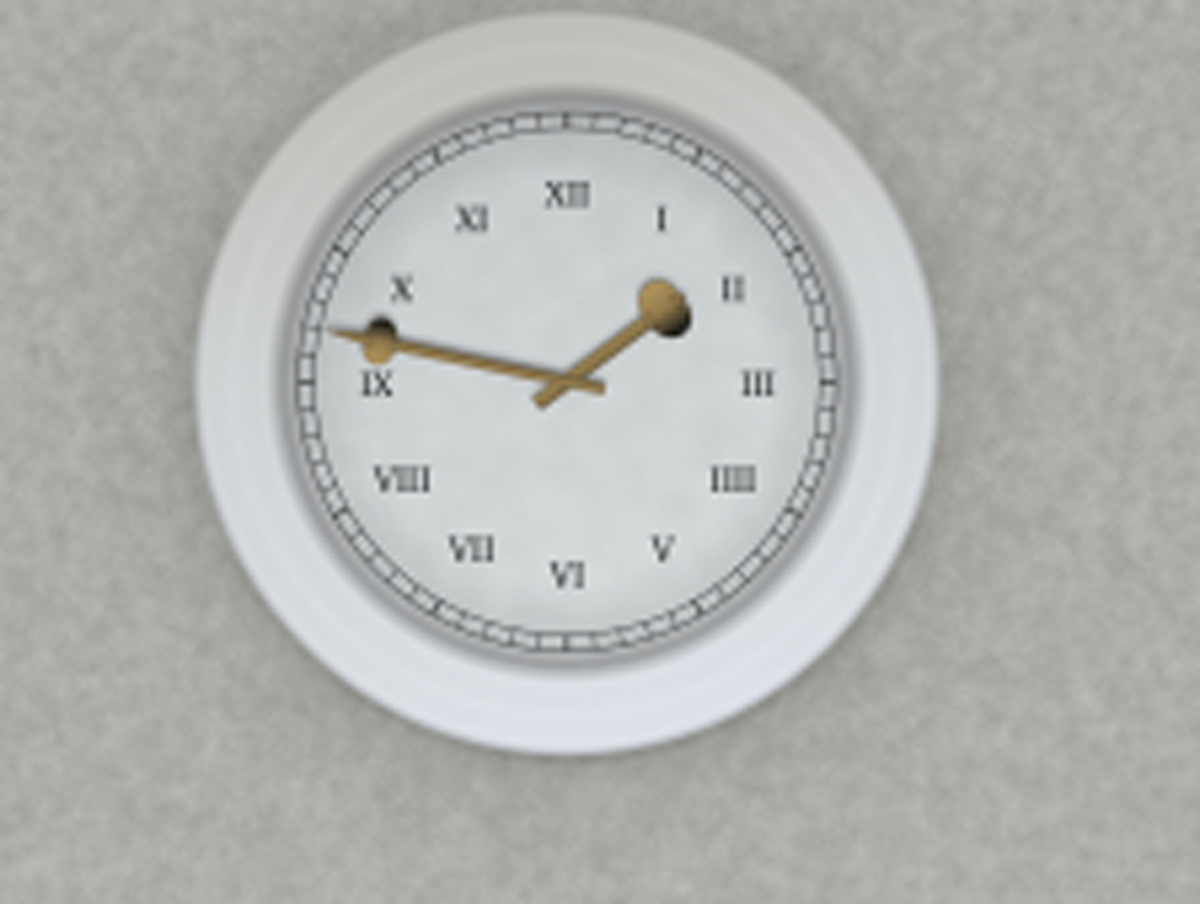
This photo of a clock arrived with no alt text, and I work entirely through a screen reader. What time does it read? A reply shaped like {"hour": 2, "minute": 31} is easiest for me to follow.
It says {"hour": 1, "minute": 47}
